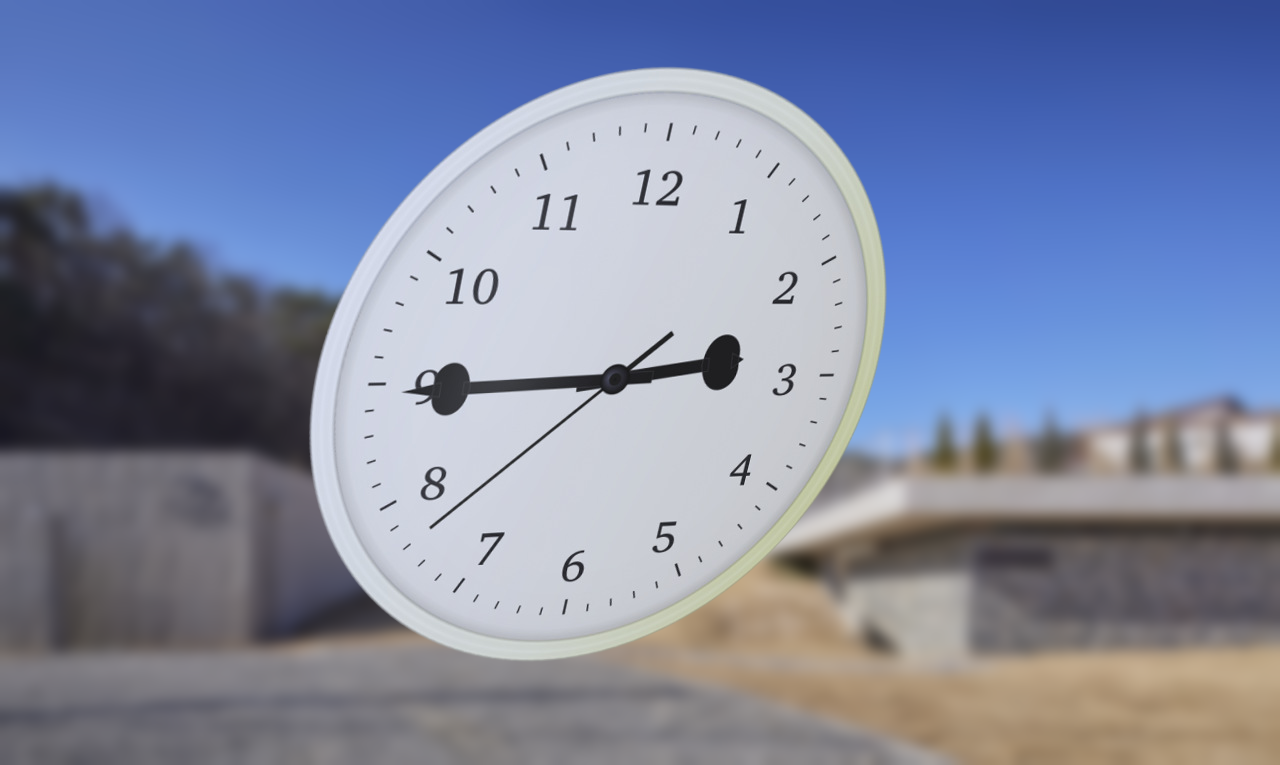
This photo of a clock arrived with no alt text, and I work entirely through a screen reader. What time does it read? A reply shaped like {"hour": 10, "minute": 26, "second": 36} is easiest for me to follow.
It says {"hour": 2, "minute": 44, "second": 38}
